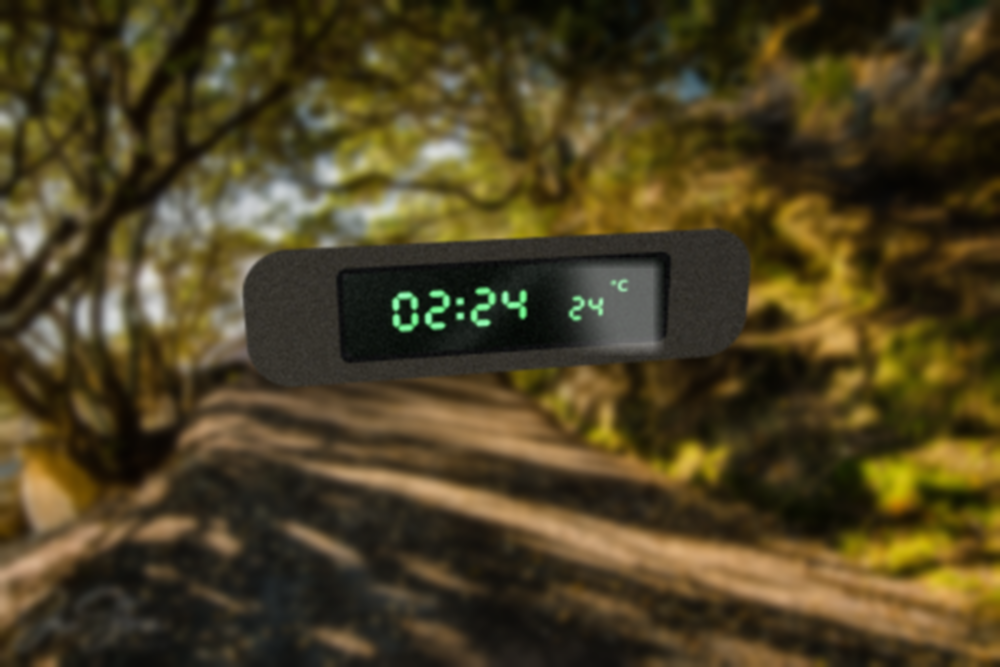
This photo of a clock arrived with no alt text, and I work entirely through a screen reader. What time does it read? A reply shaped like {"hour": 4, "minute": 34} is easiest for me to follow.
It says {"hour": 2, "minute": 24}
